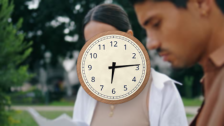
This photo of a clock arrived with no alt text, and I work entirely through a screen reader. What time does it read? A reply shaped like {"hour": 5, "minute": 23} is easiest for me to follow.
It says {"hour": 6, "minute": 14}
